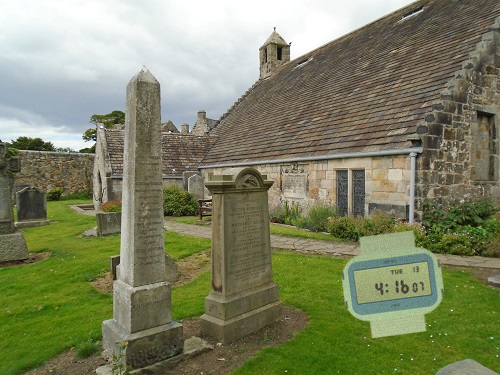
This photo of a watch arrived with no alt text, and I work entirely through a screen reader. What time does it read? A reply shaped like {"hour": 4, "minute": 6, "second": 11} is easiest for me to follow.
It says {"hour": 4, "minute": 16, "second": 7}
